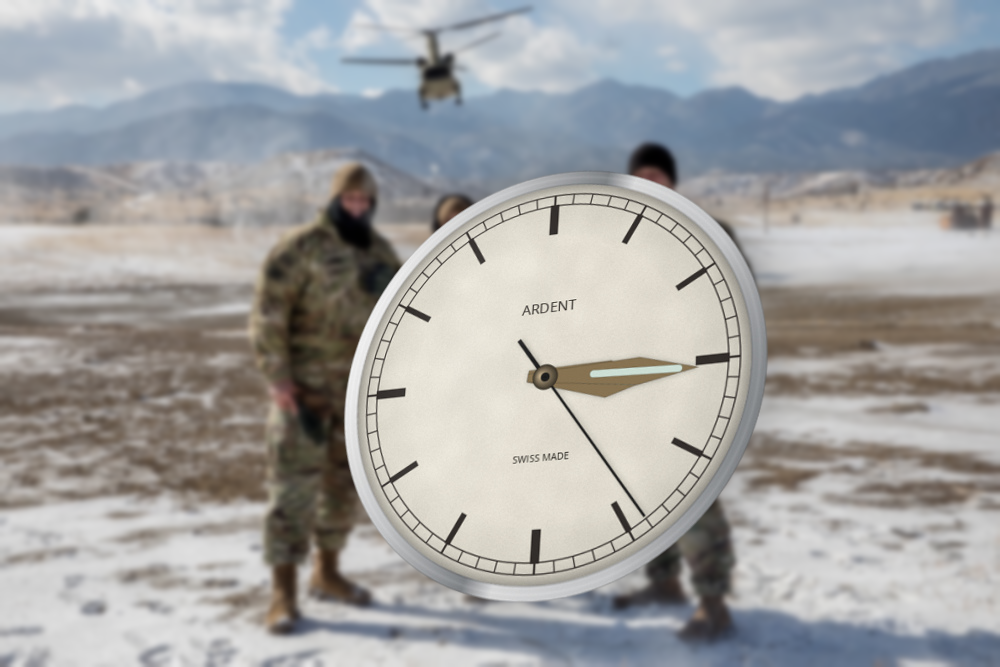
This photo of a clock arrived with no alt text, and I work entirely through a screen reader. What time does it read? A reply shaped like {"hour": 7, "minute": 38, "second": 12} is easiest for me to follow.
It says {"hour": 3, "minute": 15, "second": 24}
